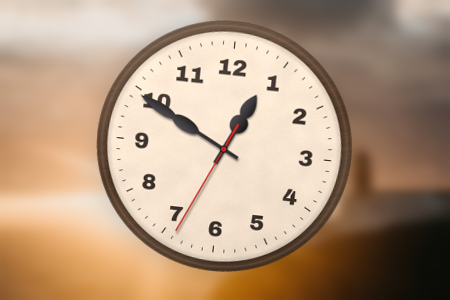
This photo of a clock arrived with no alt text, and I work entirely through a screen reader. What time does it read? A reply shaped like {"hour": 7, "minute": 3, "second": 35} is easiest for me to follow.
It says {"hour": 12, "minute": 49, "second": 34}
